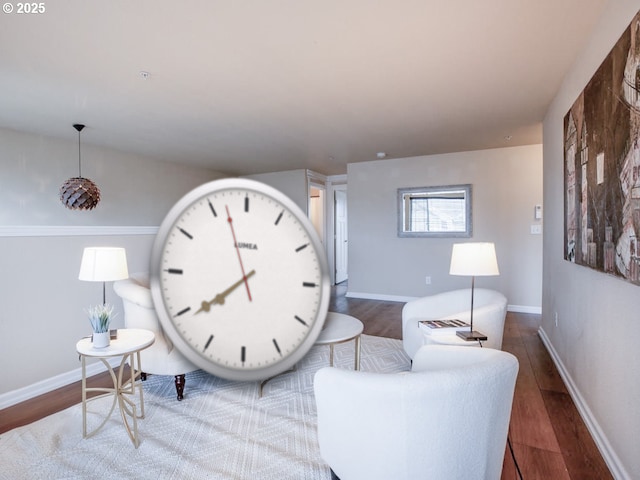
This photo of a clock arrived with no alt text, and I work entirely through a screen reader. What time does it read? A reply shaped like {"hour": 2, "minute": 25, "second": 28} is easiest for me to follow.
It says {"hour": 7, "minute": 38, "second": 57}
